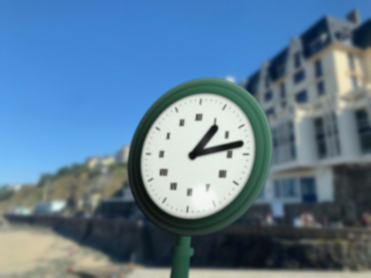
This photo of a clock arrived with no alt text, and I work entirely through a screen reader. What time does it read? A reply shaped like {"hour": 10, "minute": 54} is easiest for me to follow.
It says {"hour": 1, "minute": 13}
